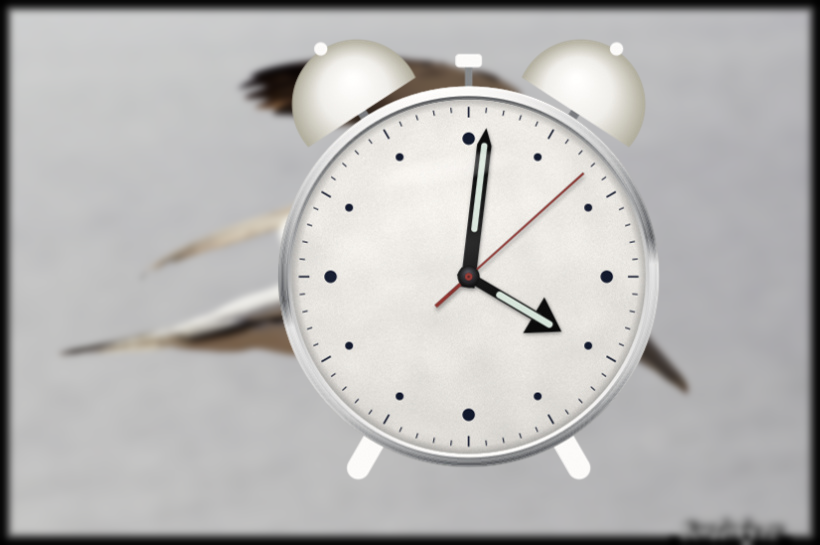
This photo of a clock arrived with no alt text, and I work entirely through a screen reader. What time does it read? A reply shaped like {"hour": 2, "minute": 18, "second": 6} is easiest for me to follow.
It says {"hour": 4, "minute": 1, "second": 8}
